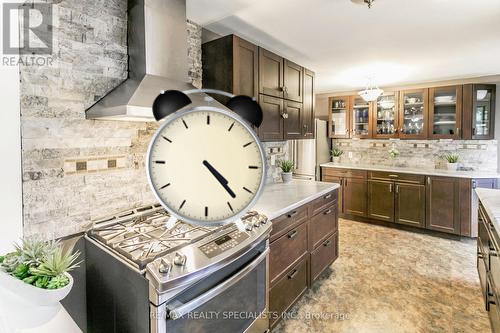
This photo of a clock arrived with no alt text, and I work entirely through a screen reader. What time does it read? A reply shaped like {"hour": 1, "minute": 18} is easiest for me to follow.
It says {"hour": 4, "minute": 23}
